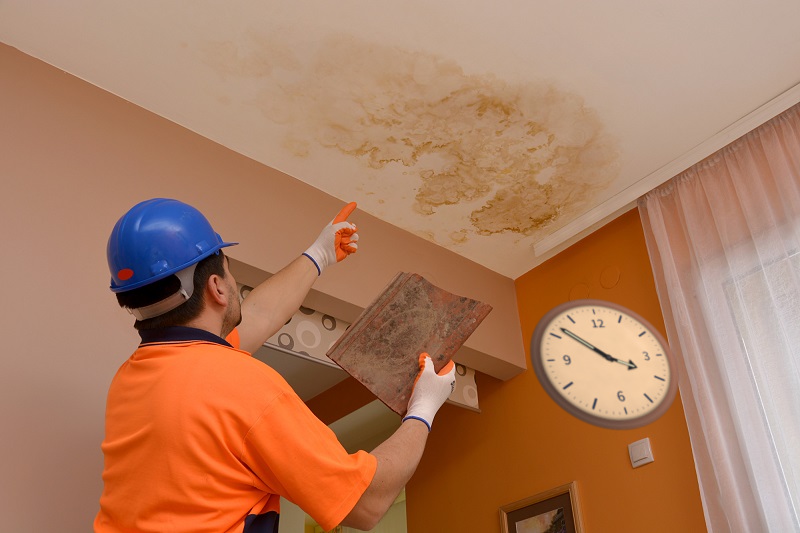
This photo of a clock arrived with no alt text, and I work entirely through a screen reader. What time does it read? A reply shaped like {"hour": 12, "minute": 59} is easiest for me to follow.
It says {"hour": 3, "minute": 52}
